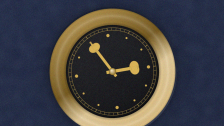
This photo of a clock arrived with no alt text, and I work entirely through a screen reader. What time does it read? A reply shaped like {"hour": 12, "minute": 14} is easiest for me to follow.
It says {"hour": 2, "minute": 55}
